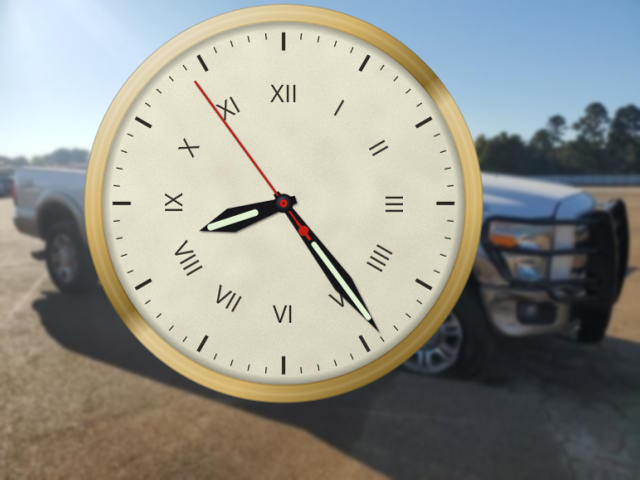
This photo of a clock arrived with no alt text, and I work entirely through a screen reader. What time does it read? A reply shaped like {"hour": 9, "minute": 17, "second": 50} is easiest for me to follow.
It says {"hour": 8, "minute": 23, "second": 54}
